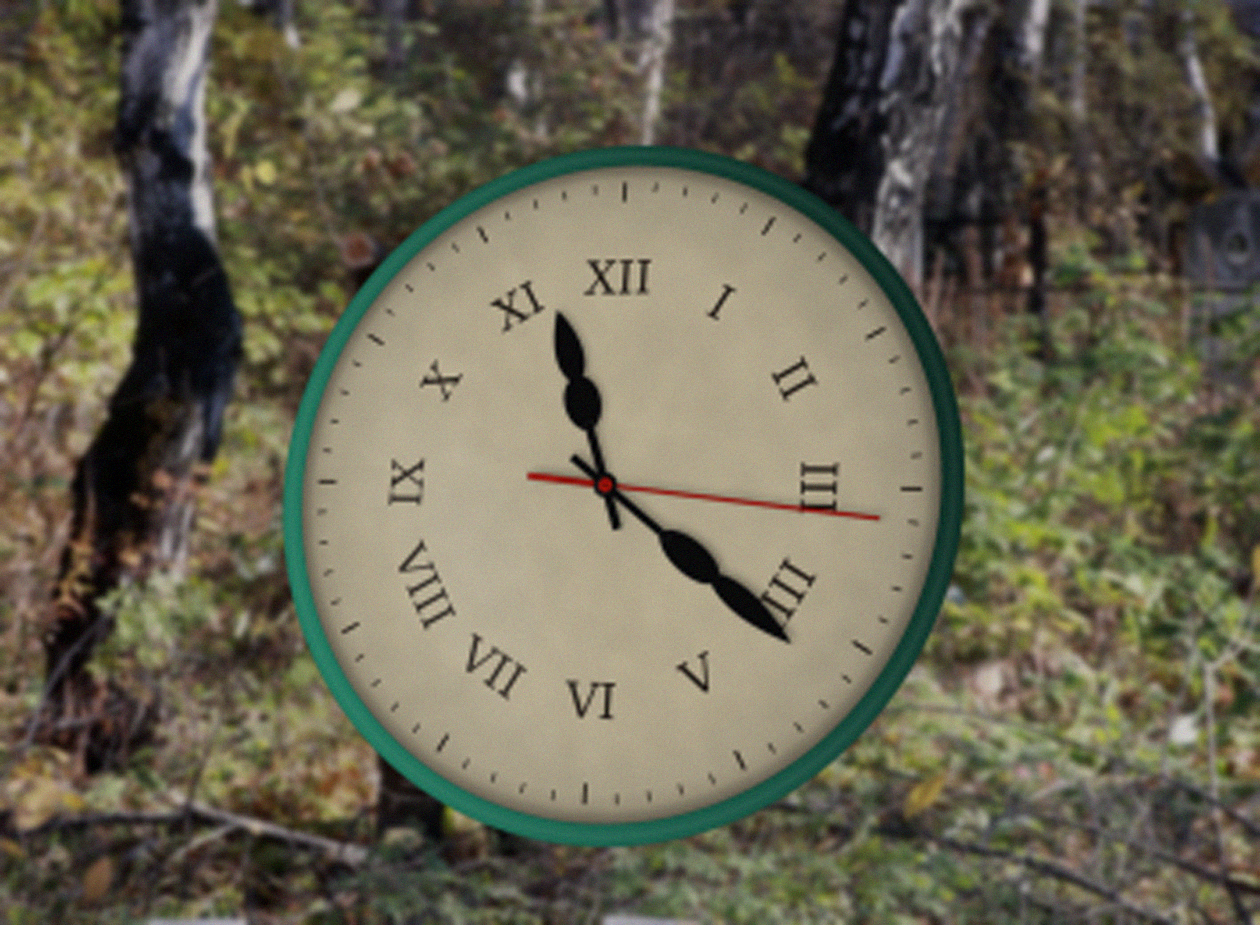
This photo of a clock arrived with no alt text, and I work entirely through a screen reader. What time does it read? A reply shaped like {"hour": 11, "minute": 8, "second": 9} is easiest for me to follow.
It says {"hour": 11, "minute": 21, "second": 16}
